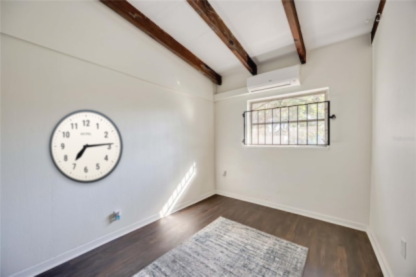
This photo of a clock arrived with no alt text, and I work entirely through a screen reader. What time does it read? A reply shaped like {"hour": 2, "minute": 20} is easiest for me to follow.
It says {"hour": 7, "minute": 14}
